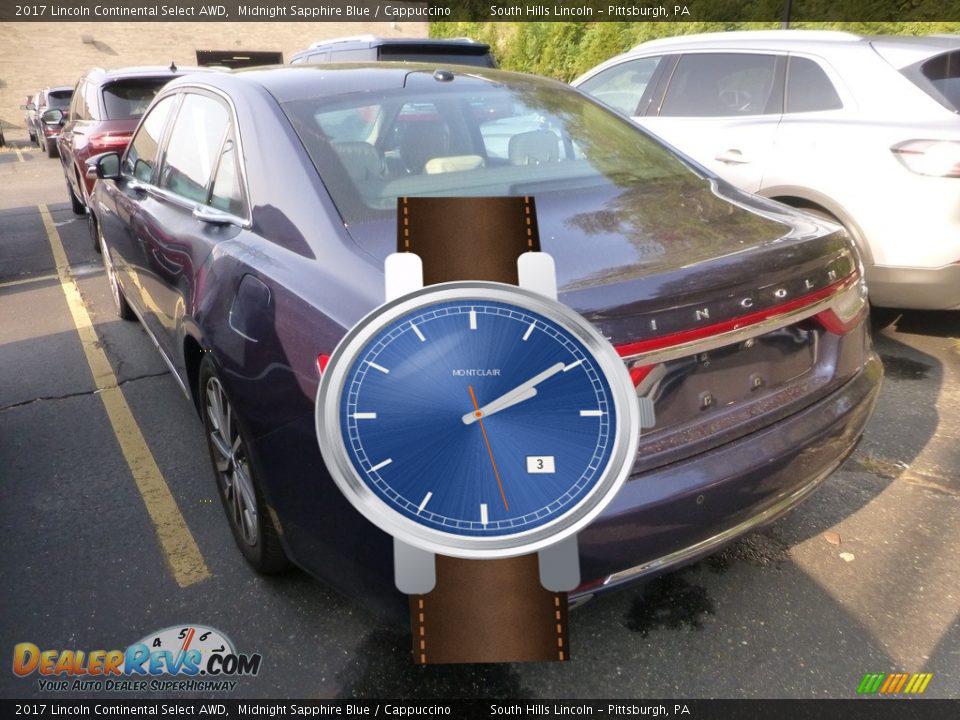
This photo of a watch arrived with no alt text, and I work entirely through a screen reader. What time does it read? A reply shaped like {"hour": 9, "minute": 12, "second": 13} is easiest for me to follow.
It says {"hour": 2, "minute": 9, "second": 28}
